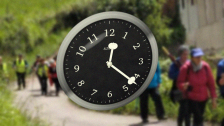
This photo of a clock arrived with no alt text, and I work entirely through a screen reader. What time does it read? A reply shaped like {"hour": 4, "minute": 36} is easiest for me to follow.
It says {"hour": 12, "minute": 22}
